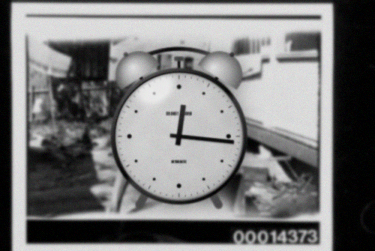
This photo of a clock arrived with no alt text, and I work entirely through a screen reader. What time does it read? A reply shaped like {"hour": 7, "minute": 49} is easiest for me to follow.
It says {"hour": 12, "minute": 16}
